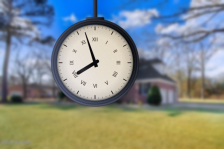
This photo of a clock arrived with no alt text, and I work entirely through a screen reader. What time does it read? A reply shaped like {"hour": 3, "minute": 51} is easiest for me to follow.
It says {"hour": 7, "minute": 57}
